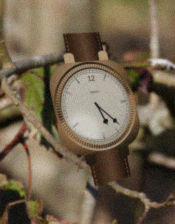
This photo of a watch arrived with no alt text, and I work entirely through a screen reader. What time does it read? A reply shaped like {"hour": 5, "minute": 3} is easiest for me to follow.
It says {"hour": 5, "minute": 23}
